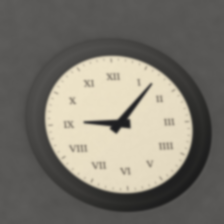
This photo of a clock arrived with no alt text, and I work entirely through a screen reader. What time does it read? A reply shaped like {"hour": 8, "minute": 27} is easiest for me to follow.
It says {"hour": 9, "minute": 7}
